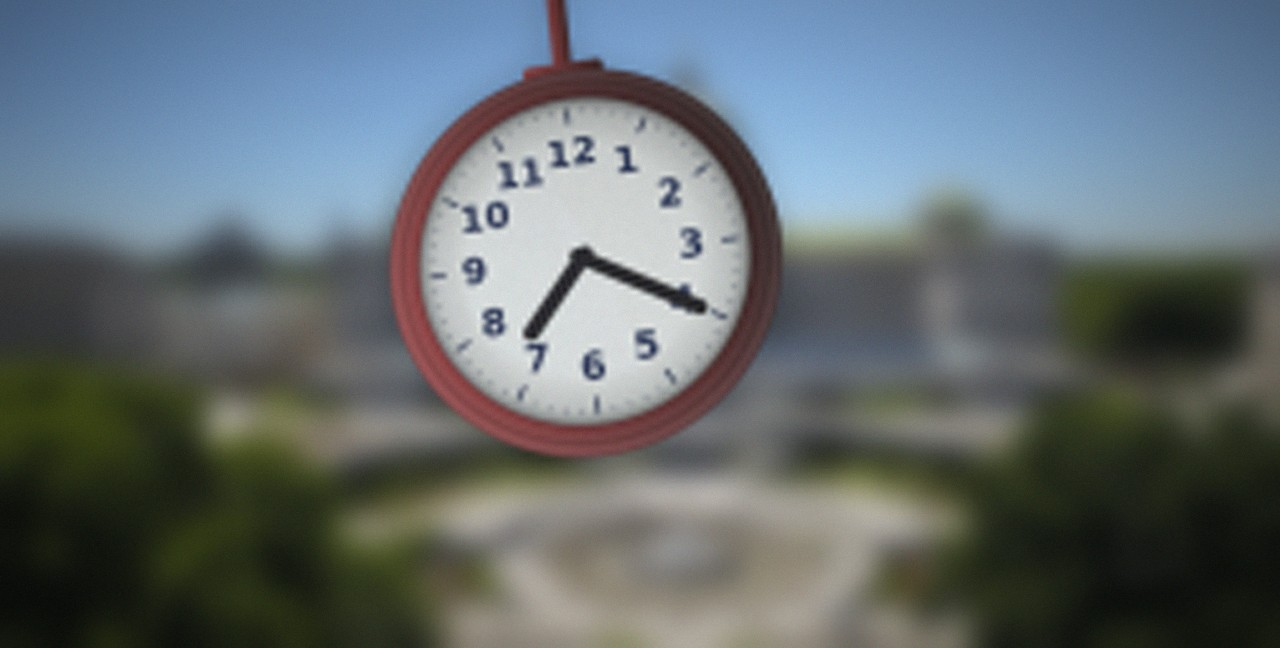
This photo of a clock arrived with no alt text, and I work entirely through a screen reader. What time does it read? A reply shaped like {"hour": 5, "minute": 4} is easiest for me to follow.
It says {"hour": 7, "minute": 20}
